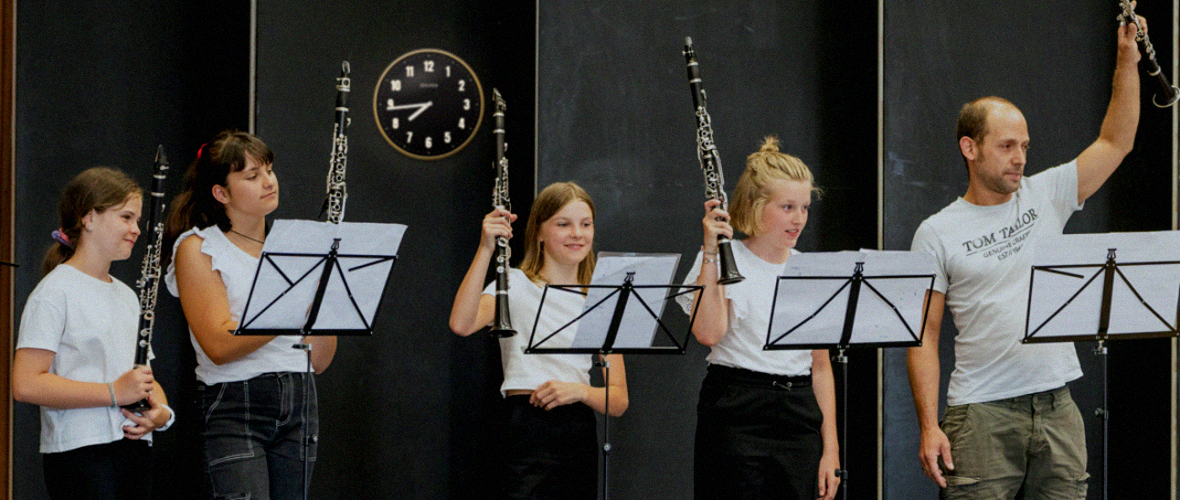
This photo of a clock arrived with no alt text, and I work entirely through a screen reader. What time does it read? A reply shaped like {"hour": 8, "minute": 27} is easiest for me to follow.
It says {"hour": 7, "minute": 44}
